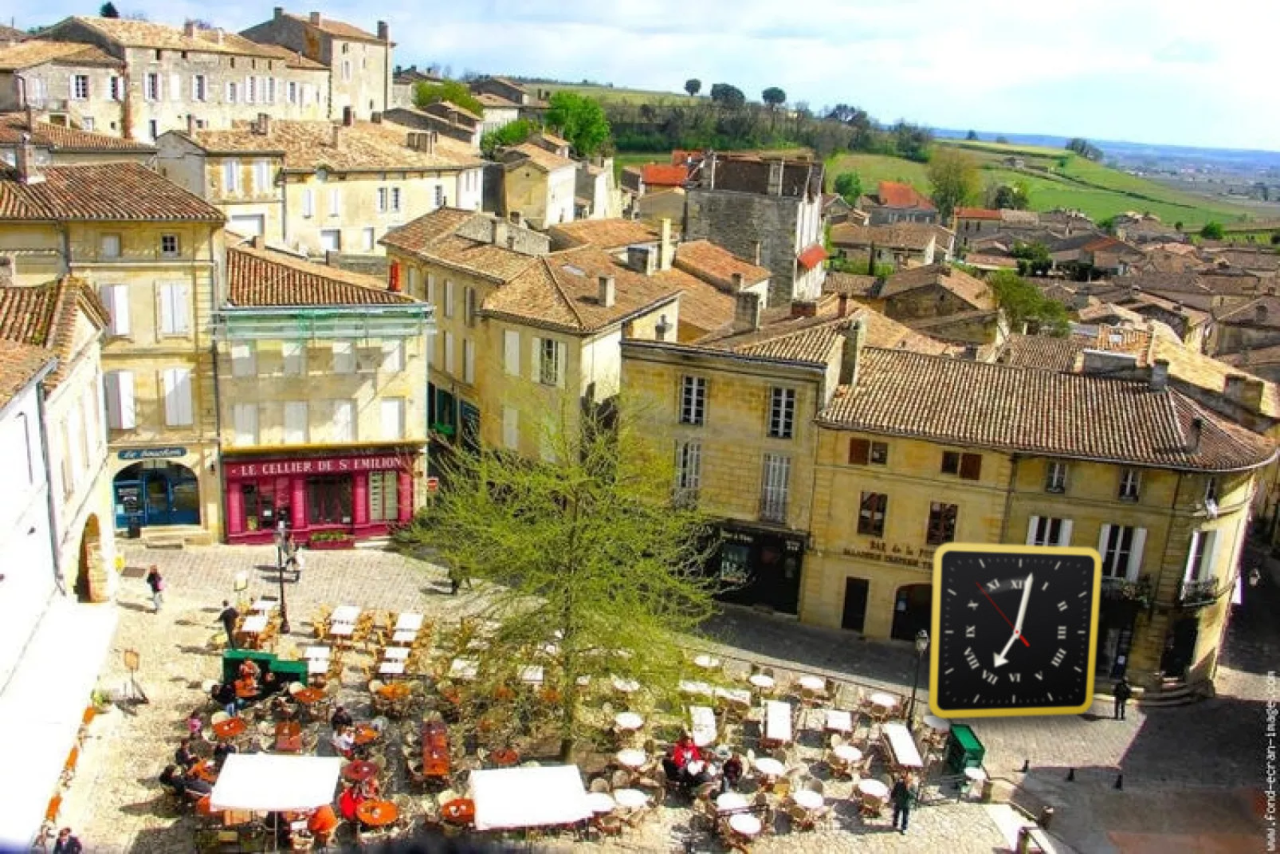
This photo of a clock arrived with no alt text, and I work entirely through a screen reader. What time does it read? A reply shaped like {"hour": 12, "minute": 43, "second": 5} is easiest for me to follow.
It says {"hour": 7, "minute": 1, "second": 53}
